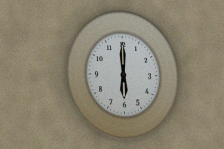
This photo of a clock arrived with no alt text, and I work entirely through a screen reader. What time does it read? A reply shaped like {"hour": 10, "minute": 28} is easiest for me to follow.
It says {"hour": 6, "minute": 0}
